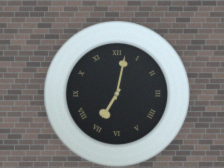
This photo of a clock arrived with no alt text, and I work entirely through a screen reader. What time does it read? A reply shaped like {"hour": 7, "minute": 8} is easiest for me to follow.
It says {"hour": 7, "minute": 2}
